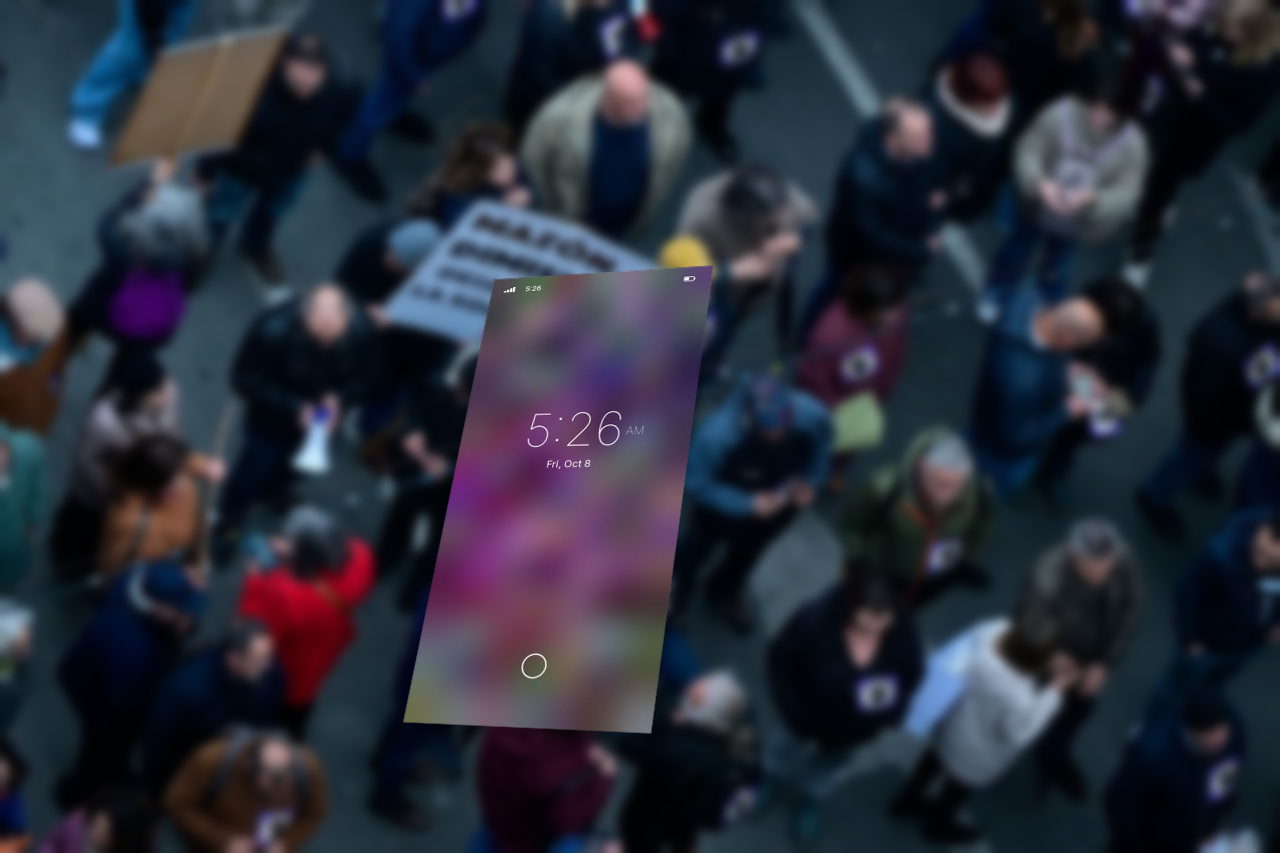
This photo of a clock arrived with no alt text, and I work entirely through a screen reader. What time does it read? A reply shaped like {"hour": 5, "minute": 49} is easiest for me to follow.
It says {"hour": 5, "minute": 26}
